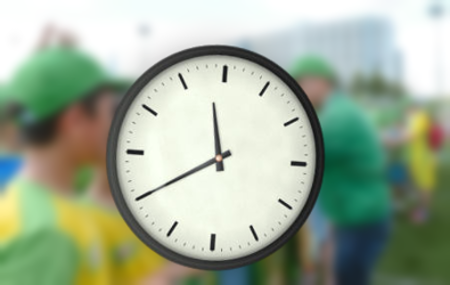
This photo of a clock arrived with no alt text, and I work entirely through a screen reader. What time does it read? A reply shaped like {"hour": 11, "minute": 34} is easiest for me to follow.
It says {"hour": 11, "minute": 40}
